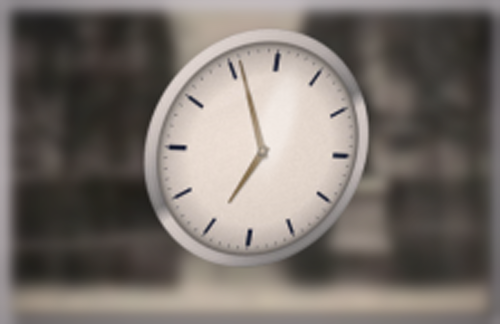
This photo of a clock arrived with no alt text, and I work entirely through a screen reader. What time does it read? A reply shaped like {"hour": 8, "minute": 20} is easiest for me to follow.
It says {"hour": 6, "minute": 56}
